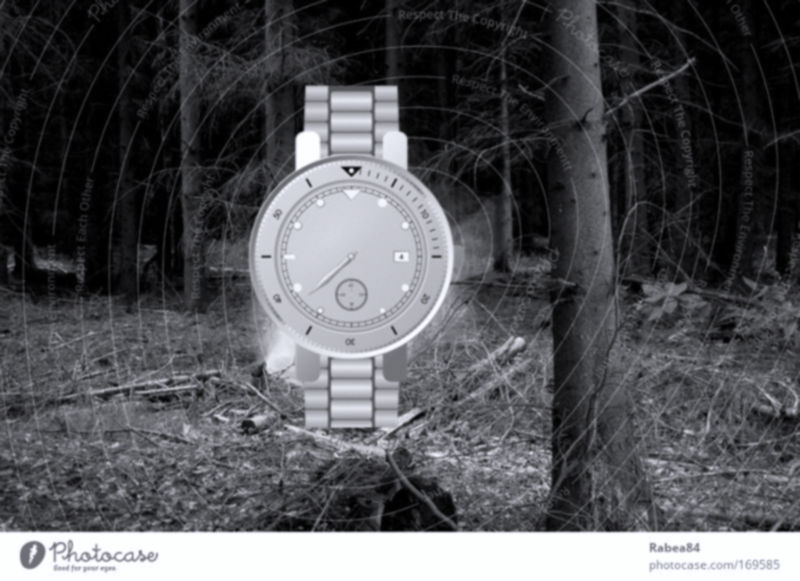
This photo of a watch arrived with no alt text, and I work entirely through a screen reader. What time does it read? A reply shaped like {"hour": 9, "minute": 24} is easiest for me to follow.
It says {"hour": 7, "minute": 38}
